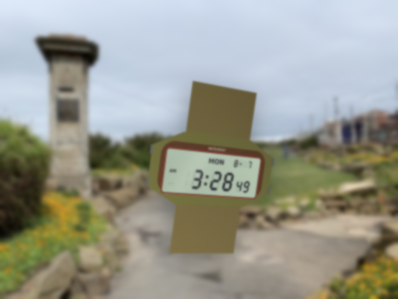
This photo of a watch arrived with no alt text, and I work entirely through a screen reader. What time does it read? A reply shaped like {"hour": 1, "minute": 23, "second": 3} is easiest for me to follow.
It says {"hour": 3, "minute": 28, "second": 49}
